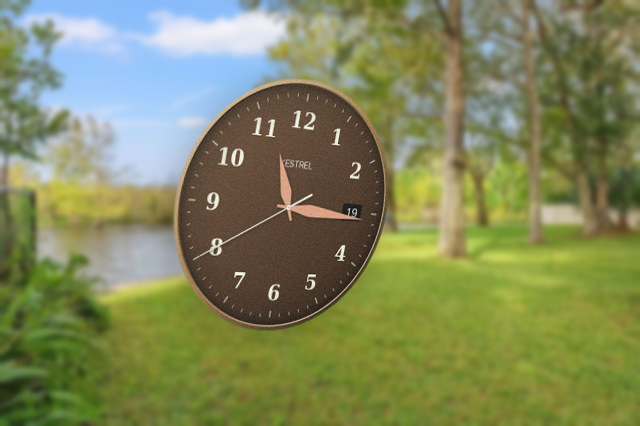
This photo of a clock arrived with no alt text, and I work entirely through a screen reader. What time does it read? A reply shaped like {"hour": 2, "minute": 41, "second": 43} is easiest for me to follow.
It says {"hour": 11, "minute": 15, "second": 40}
